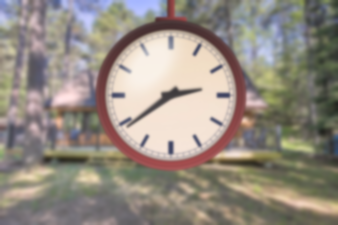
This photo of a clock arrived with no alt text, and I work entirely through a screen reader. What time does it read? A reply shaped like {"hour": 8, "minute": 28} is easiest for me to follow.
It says {"hour": 2, "minute": 39}
